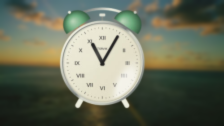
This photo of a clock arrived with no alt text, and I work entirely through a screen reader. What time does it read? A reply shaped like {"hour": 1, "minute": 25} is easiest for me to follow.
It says {"hour": 11, "minute": 5}
